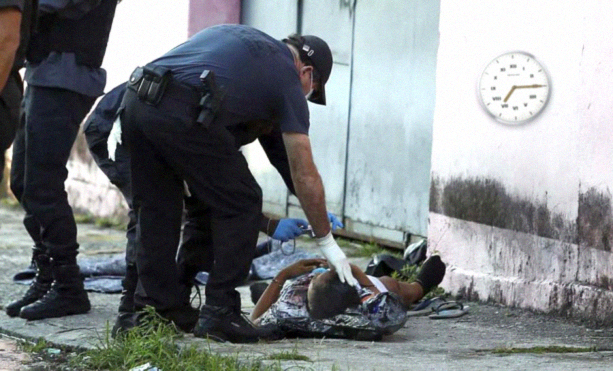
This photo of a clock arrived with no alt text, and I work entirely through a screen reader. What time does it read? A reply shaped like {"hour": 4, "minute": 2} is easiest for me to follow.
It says {"hour": 7, "minute": 15}
